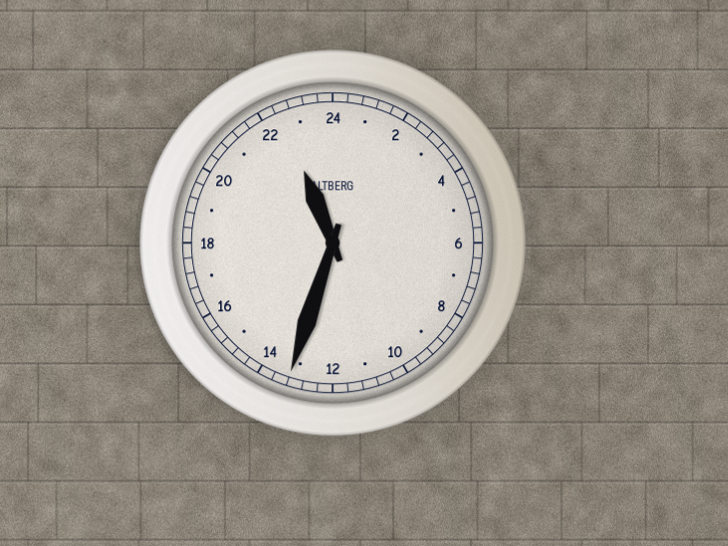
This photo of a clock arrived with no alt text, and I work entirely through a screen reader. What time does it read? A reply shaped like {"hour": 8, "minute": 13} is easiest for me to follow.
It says {"hour": 22, "minute": 33}
